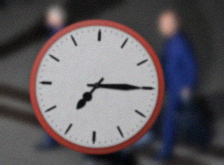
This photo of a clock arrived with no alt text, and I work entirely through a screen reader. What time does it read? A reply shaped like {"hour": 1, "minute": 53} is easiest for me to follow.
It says {"hour": 7, "minute": 15}
